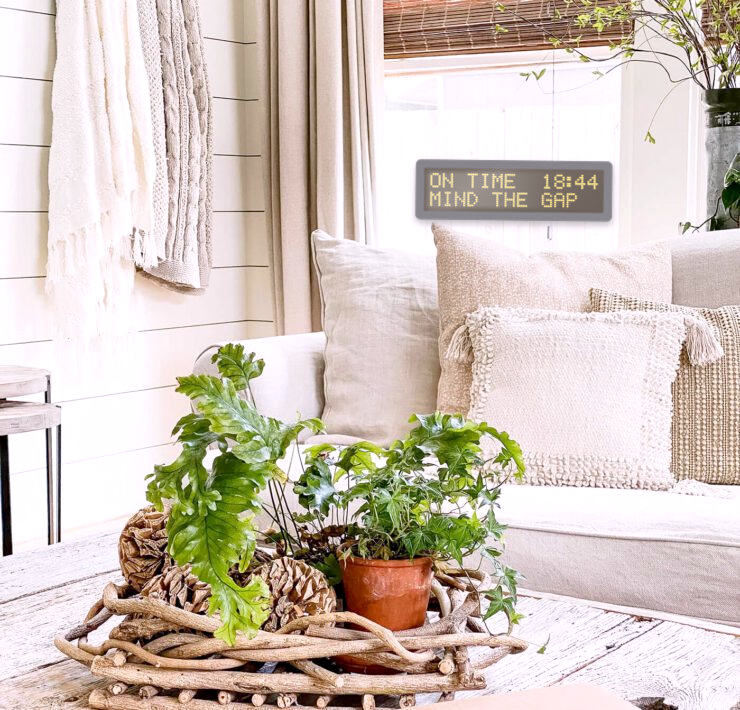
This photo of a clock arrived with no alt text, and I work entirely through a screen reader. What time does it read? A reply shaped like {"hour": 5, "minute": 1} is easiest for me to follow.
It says {"hour": 18, "minute": 44}
